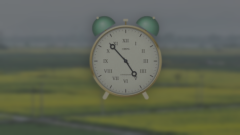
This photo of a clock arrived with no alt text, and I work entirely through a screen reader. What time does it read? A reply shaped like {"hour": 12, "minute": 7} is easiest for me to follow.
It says {"hour": 4, "minute": 53}
